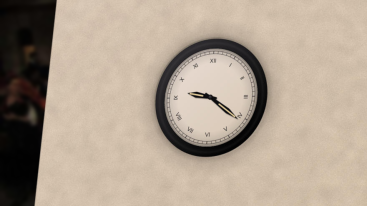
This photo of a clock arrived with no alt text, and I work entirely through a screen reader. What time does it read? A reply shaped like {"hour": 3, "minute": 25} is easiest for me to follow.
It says {"hour": 9, "minute": 21}
